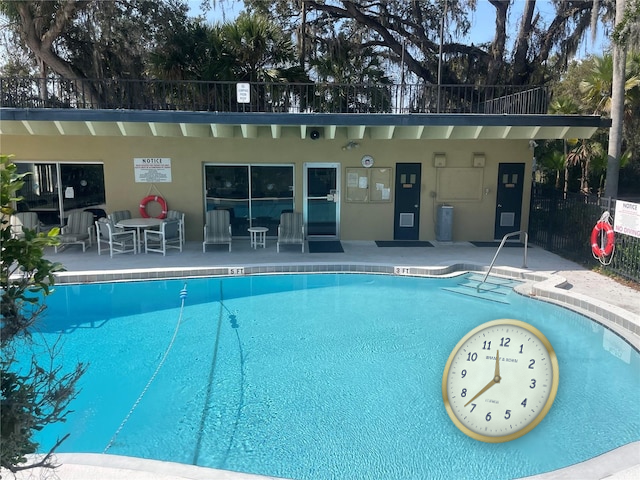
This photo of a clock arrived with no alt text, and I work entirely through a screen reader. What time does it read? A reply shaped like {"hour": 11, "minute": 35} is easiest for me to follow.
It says {"hour": 11, "minute": 37}
